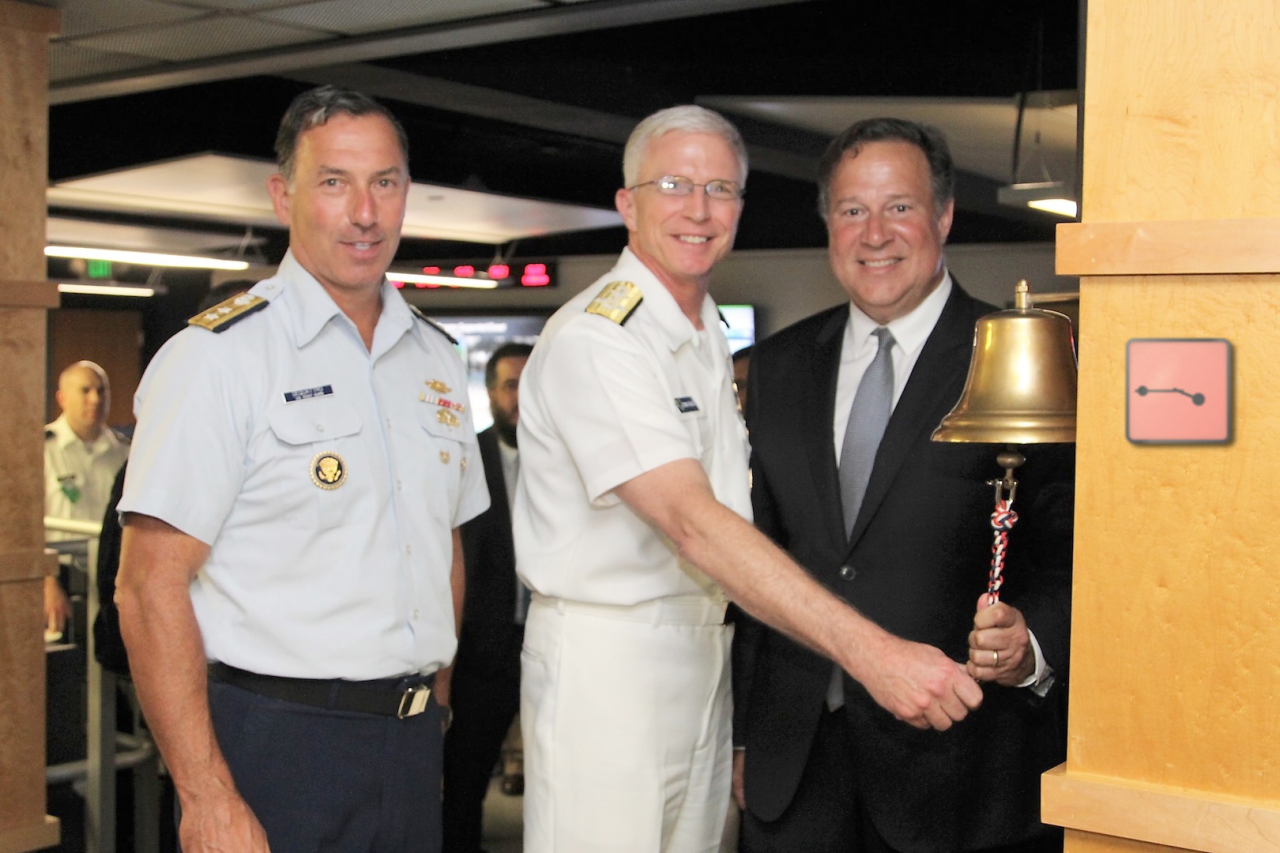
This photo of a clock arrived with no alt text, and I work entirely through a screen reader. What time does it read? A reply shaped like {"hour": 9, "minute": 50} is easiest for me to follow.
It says {"hour": 3, "minute": 45}
